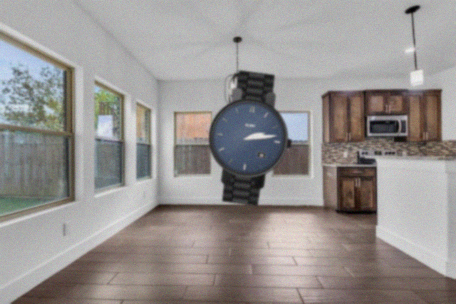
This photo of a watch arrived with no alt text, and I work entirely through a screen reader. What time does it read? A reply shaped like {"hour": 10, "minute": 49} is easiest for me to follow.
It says {"hour": 2, "minute": 13}
